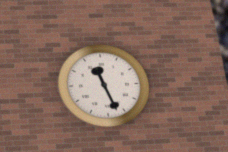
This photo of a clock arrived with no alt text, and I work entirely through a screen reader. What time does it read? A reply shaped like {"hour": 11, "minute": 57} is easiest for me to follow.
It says {"hour": 11, "minute": 27}
